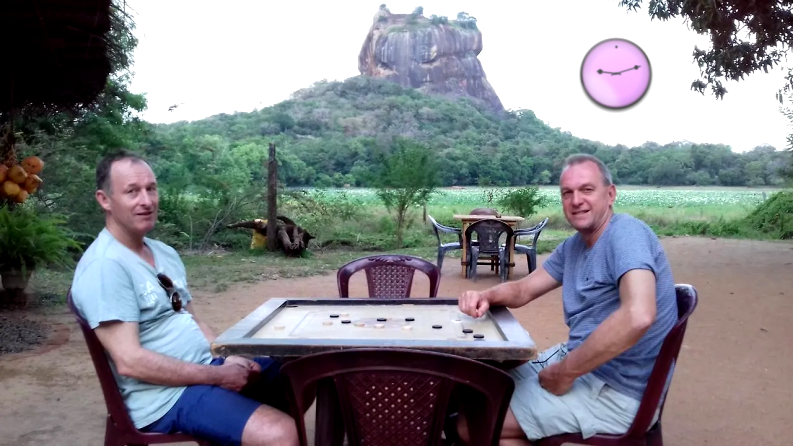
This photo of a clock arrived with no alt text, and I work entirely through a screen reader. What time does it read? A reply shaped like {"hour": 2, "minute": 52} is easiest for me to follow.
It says {"hour": 9, "minute": 12}
